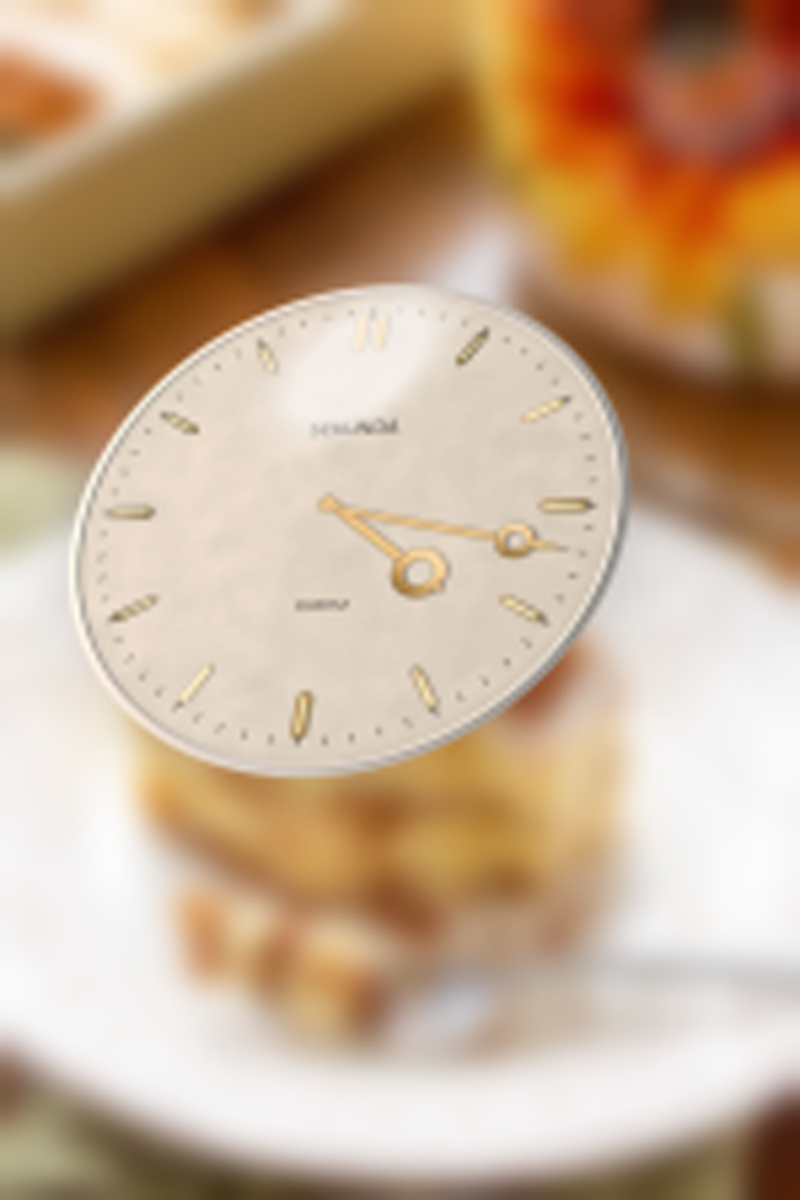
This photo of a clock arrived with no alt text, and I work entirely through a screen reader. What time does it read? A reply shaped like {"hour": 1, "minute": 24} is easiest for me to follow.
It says {"hour": 4, "minute": 17}
